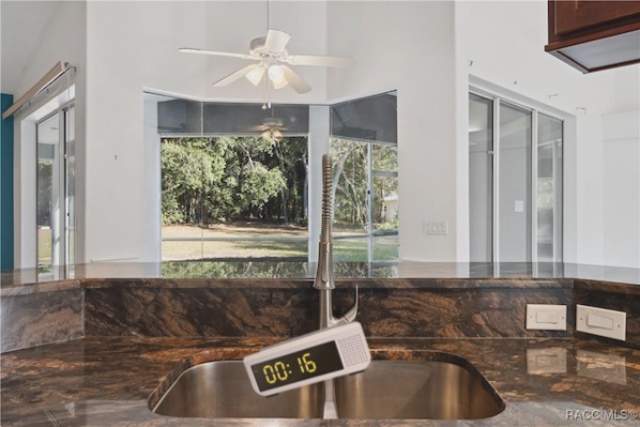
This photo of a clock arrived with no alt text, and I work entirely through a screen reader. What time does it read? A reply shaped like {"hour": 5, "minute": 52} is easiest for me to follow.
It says {"hour": 0, "minute": 16}
